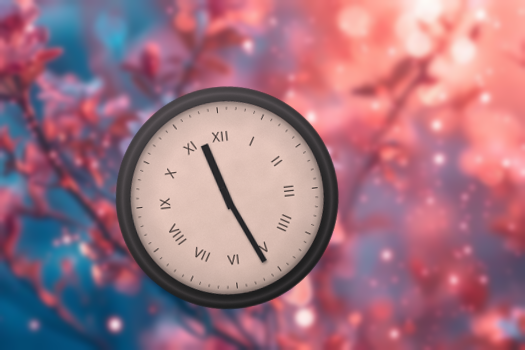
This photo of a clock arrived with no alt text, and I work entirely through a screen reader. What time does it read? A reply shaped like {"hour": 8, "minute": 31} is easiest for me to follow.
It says {"hour": 11, "minute": 26}
